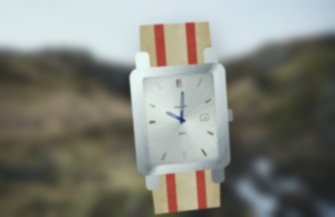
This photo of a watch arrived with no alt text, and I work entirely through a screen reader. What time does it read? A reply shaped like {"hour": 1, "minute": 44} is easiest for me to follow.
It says {"hour": 10, "minute": 1}
